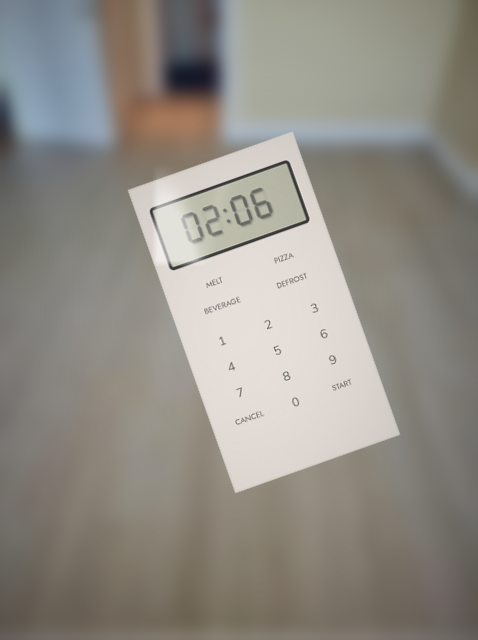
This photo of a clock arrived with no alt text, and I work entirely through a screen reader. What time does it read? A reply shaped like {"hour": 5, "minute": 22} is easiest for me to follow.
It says {"hour": 2, "minute": 6}
